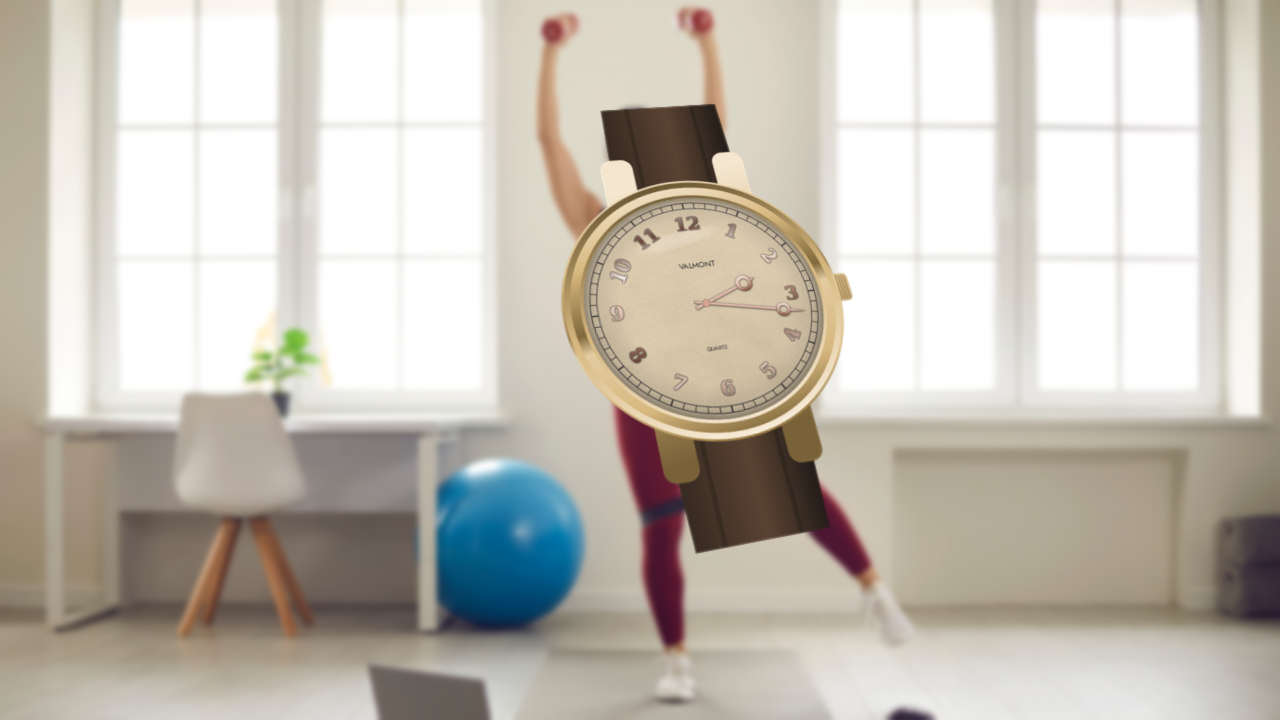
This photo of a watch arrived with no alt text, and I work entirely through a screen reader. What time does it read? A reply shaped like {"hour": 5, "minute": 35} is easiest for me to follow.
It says {"hour": 2, "minute": 17}
